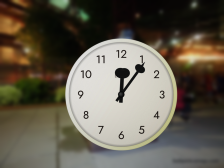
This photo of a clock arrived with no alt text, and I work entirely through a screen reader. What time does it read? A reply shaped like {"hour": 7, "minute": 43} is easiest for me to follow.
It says {"hour": 12, "minute": 6}
